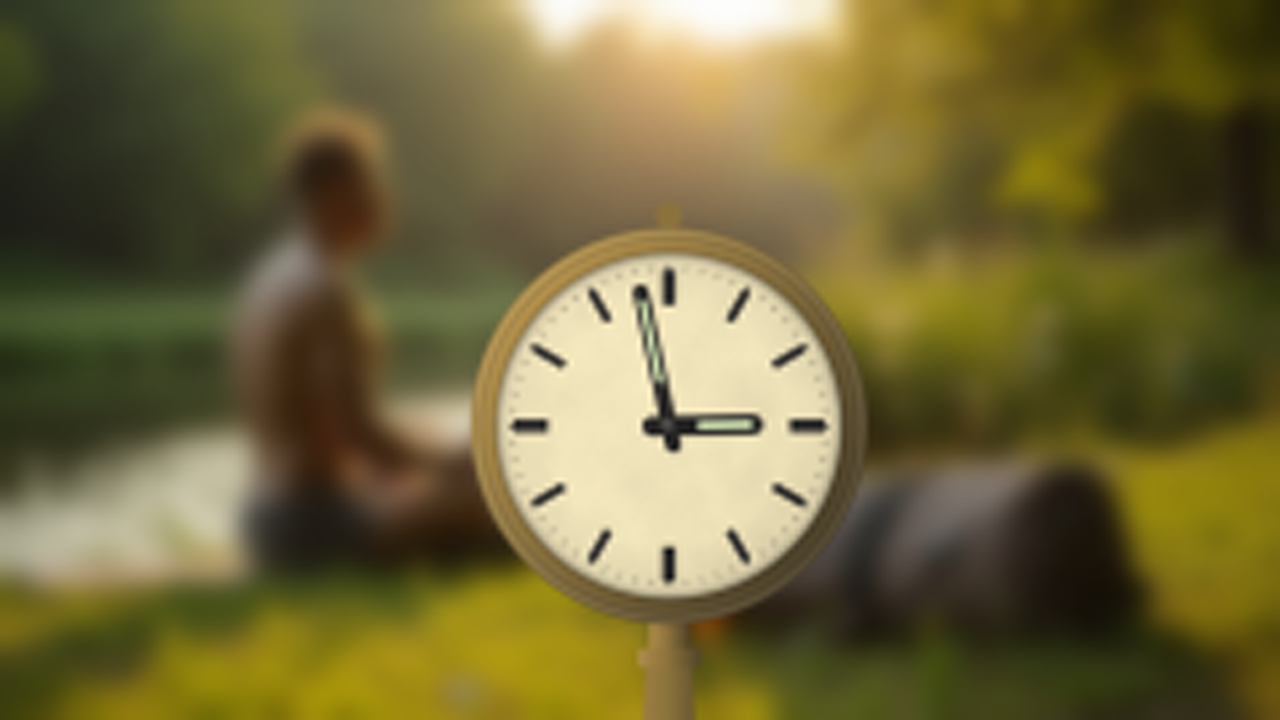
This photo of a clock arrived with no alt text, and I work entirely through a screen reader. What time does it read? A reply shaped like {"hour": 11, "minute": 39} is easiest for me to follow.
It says {"hour": 2, "minute": 58}
